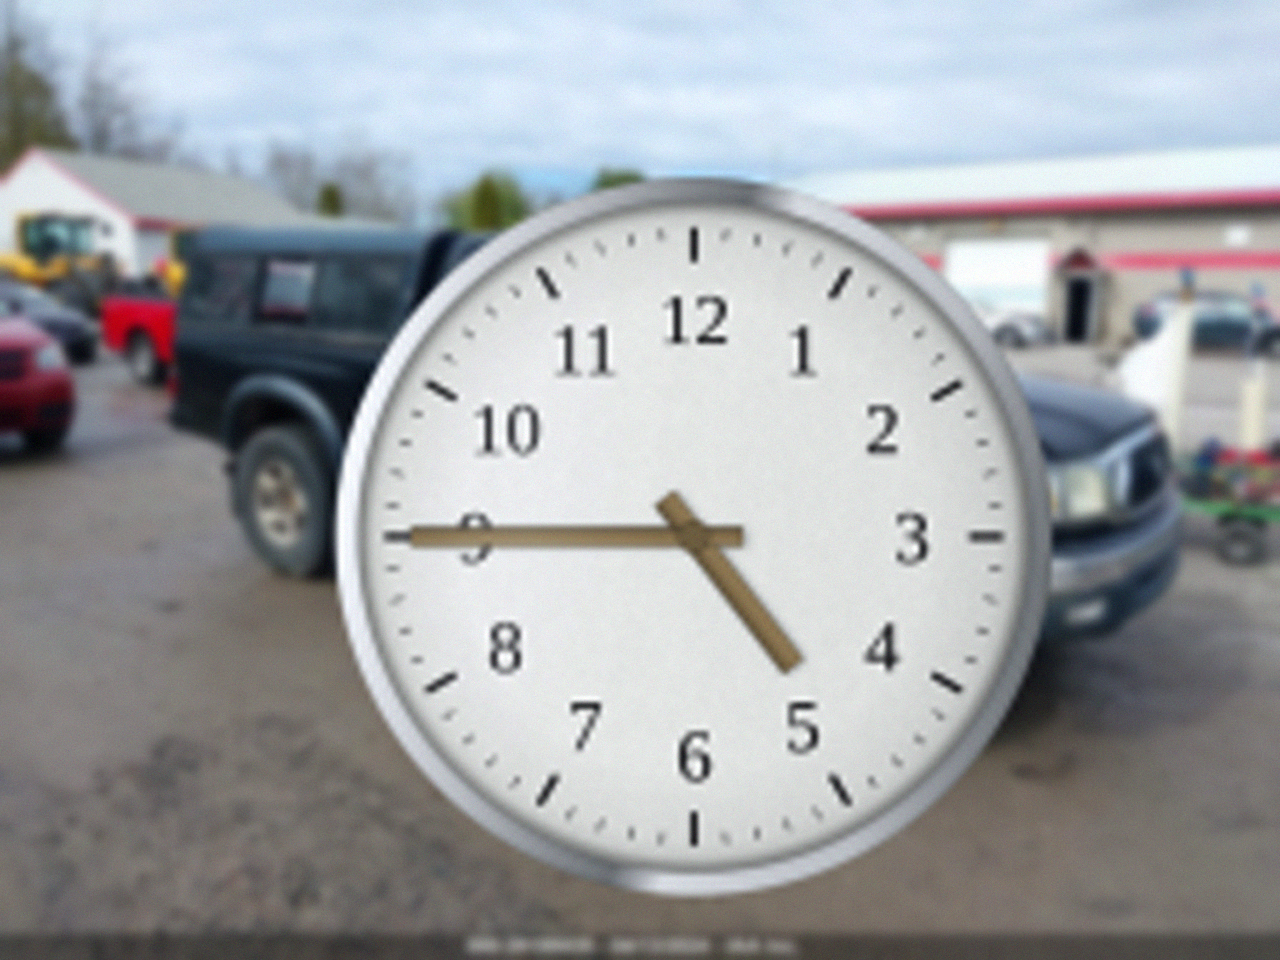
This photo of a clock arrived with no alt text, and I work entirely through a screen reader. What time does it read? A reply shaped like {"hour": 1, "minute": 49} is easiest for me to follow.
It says {"hour": 4, "minute": 45}
